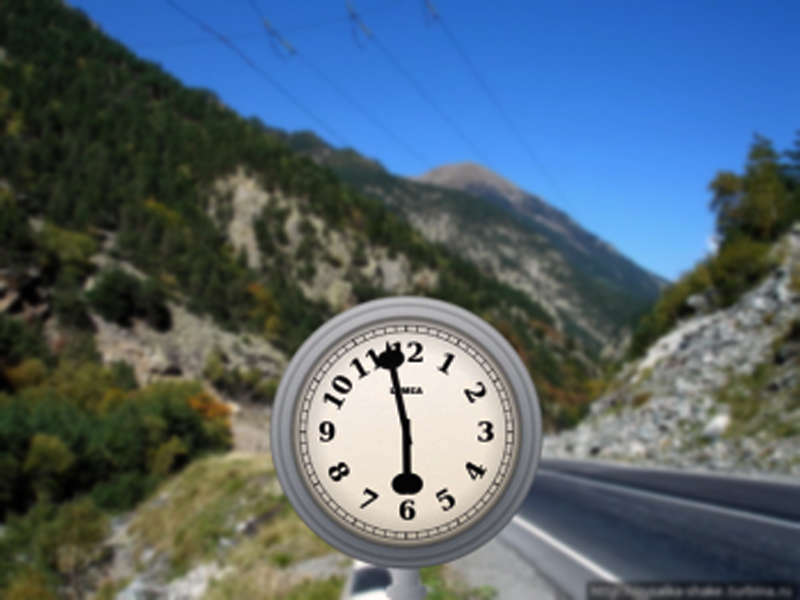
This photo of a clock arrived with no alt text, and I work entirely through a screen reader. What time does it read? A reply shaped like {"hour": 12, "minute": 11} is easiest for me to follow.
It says {"hour": 5, "minute": 58}
